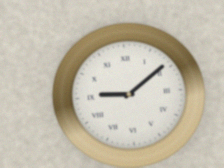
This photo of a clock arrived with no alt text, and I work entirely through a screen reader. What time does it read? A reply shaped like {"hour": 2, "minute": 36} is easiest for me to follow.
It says {"hour": 9, "minute": 9}
